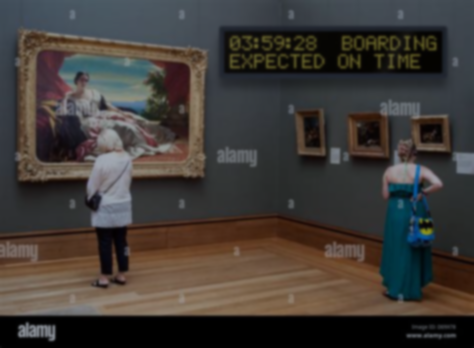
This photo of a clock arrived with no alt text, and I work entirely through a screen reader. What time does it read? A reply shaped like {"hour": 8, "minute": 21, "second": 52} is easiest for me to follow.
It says {"hour": 3, "minute": 59, "second": 28}
